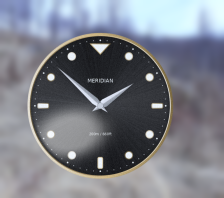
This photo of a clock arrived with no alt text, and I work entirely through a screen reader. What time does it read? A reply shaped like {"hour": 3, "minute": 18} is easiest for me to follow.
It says {"hour": 1, "minute": 52}
